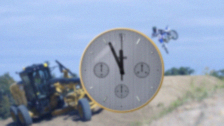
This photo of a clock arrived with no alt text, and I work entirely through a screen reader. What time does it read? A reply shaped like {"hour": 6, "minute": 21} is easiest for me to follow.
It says {"hour": 11, "minute": 56}
